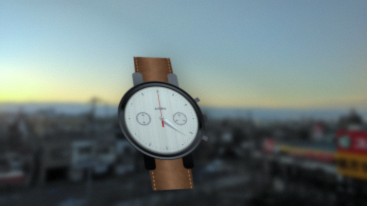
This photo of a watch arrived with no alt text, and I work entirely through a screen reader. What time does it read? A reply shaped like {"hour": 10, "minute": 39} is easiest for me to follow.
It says {"hour": 4, "minute": 22}
